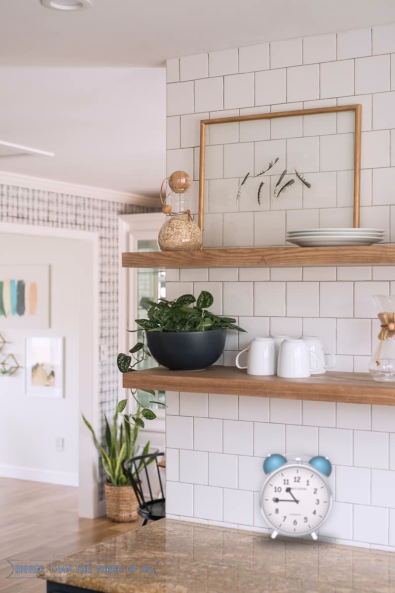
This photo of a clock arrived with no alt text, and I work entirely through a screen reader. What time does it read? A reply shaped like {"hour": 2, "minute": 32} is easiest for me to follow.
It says {"hour": 10, "minute": 45}
